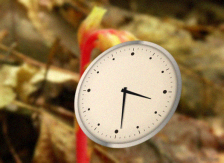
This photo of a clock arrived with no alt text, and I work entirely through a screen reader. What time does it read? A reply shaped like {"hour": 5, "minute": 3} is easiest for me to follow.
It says {"hour": 3, "minute": 29}
